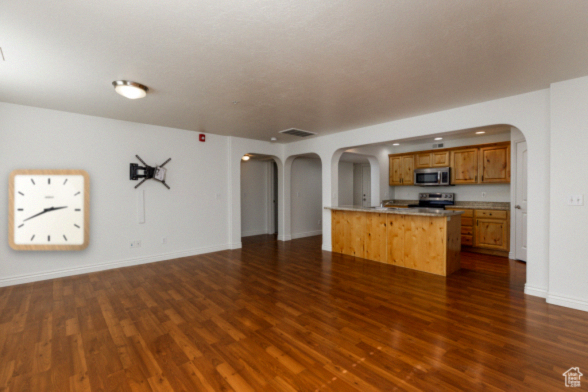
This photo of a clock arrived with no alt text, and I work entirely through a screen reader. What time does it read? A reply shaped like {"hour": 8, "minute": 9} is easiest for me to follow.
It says {"hour": 2, "minute": 41}
